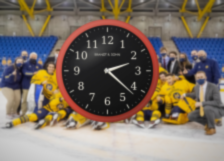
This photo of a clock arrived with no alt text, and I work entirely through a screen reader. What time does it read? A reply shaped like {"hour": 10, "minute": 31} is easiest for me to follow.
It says {"hour": 2, "minute": 22}
